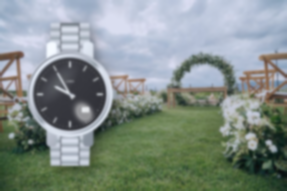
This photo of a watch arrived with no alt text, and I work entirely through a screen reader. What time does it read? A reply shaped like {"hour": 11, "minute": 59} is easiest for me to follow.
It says {"hour": 9, "minute": 55}
